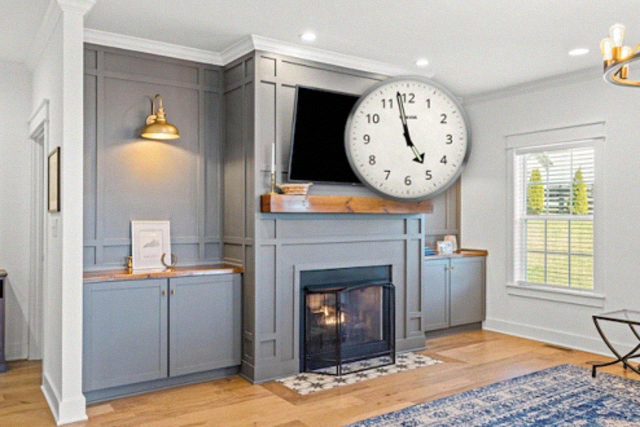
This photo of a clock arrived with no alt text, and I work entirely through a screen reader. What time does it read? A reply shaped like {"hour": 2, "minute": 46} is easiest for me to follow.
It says {"hour": 4, "minute": 58}
